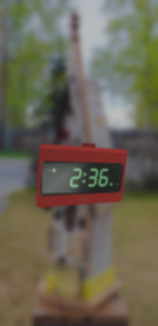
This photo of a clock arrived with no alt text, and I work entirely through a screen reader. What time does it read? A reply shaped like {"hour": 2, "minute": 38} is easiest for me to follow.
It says {"hour": 2, "minute": 36}
